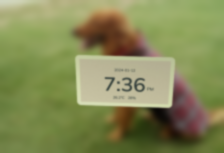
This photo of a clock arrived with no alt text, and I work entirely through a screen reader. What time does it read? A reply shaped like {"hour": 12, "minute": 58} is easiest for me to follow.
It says {"hour": 7, "minute": 36}
